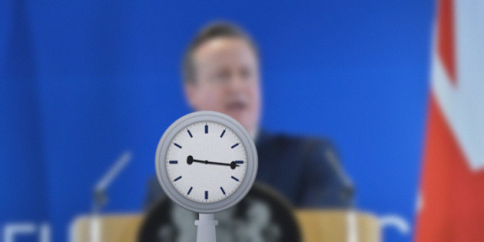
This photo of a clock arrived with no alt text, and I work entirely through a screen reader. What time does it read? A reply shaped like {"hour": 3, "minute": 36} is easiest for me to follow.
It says {"hour": 9, "minute": 16}
